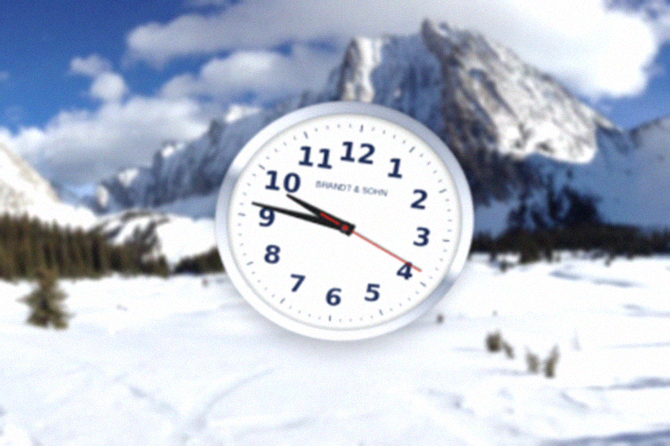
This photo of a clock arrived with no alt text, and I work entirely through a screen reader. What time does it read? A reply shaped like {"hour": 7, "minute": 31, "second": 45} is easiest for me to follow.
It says {"hour": 9, "minute": 46, "second": 19}
